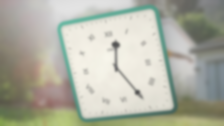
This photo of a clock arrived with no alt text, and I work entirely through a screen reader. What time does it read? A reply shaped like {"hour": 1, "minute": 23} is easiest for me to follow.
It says {"hour": 12, "minute": 25}
